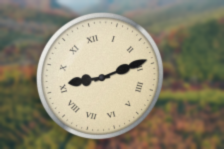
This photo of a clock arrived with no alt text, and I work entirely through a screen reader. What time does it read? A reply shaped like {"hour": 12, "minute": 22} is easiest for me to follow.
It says {"hour": 9, "minute": 14}
